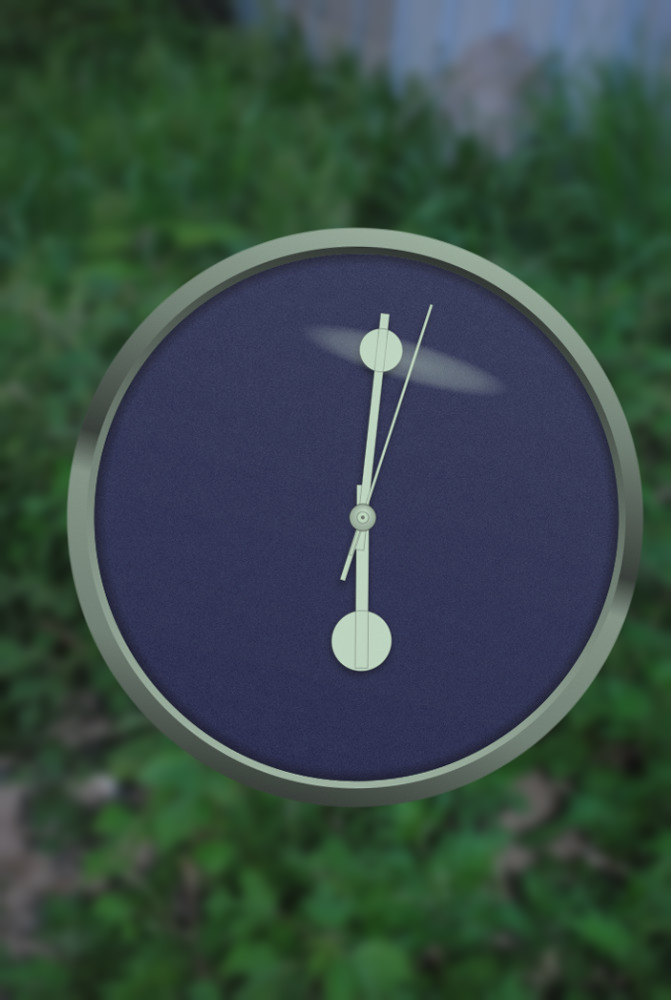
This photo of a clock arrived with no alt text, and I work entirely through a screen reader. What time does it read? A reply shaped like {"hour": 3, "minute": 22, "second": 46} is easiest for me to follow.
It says {"hour": 6, "minute": 1, "second": 3}
